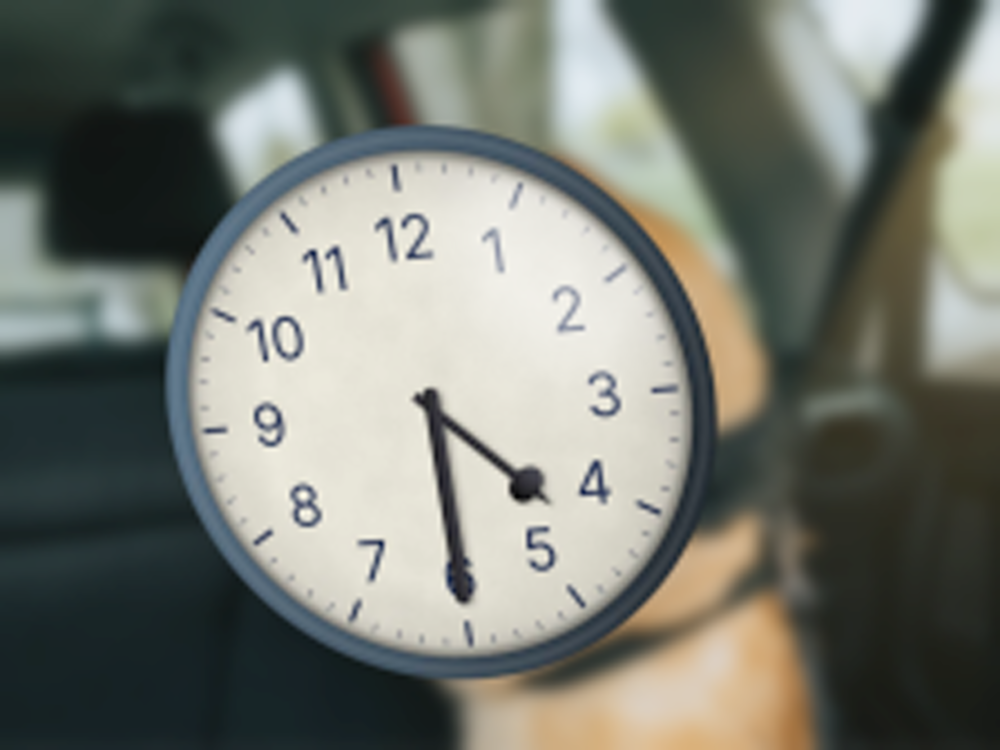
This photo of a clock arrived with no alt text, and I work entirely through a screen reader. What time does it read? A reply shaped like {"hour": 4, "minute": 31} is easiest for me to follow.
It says {"hour": 4, "minute": 30}
